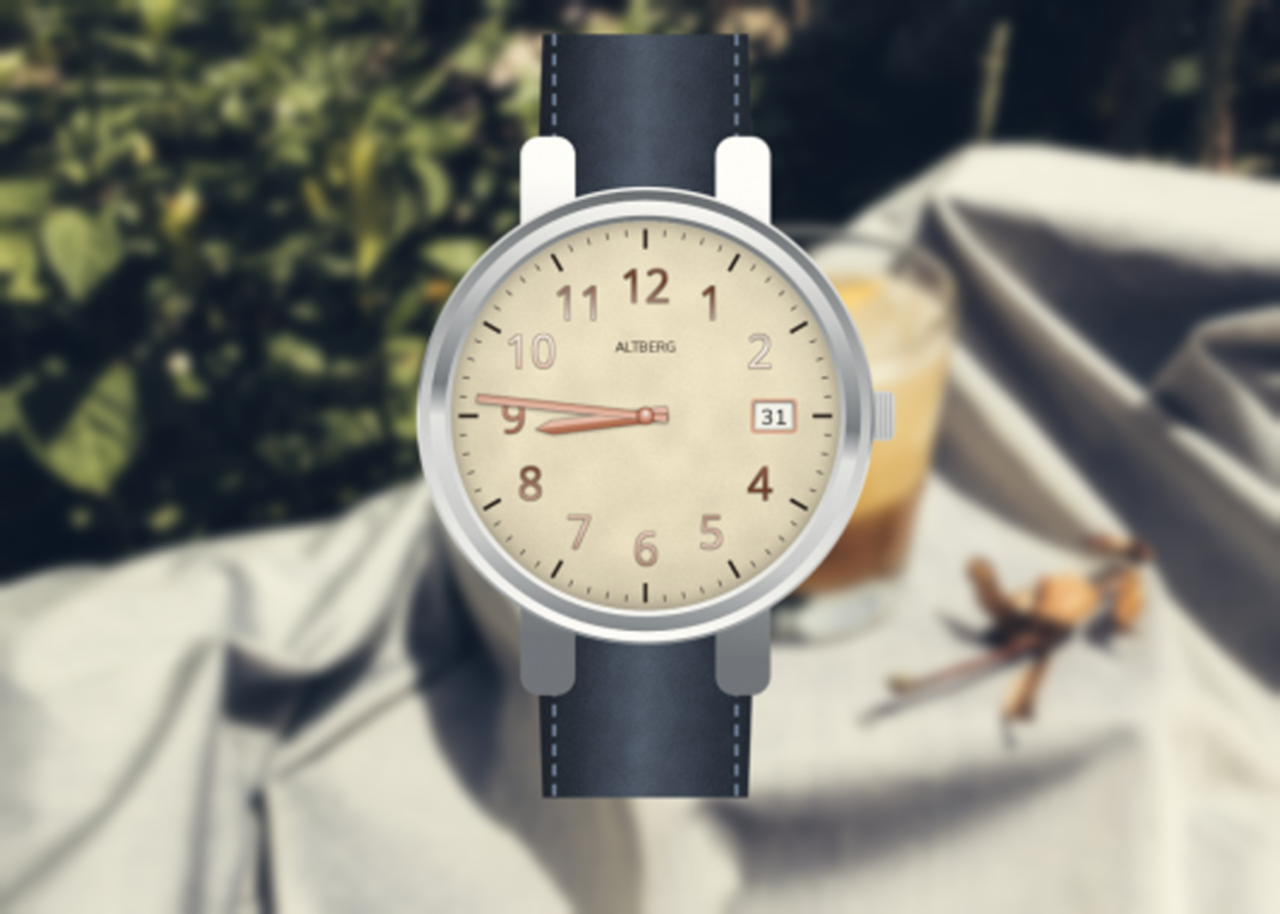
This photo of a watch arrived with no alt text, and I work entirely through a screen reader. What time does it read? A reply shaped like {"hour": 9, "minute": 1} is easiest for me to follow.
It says {"hour": 8, "minute": 46}
